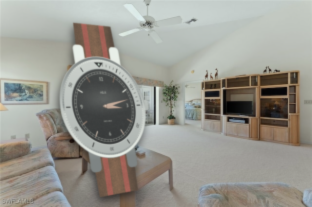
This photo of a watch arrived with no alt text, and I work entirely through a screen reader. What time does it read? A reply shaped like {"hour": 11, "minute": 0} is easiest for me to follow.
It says {"hour": 3, "minute": 13}
